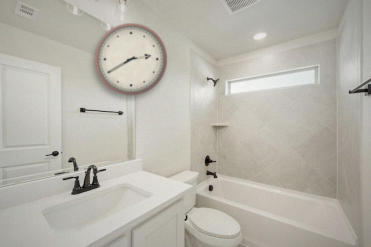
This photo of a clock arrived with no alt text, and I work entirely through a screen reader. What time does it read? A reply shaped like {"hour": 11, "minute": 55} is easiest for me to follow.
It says {"hour": 2, "minute": 40}
